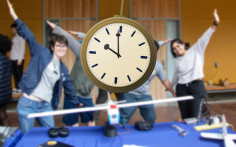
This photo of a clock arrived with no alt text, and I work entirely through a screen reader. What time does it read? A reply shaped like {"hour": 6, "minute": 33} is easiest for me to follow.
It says {"hour": 9, "minute": 59}
